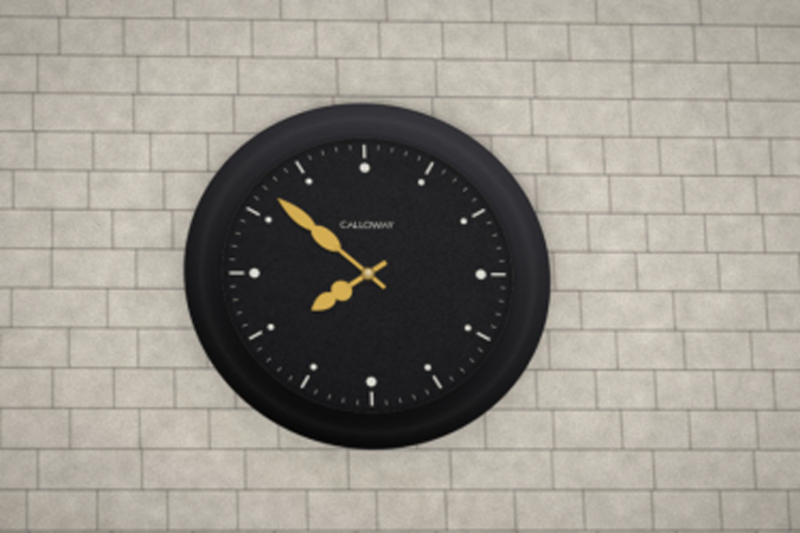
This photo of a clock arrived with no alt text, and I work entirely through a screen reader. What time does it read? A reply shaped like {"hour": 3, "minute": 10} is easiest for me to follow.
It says {"hour": 7, "minute": 52}
